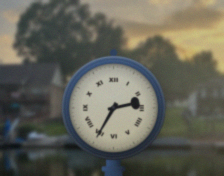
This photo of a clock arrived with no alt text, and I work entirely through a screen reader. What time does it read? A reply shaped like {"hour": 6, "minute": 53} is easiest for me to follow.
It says {"hour": 2, "minute": 35}
